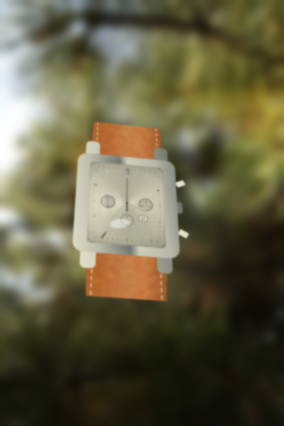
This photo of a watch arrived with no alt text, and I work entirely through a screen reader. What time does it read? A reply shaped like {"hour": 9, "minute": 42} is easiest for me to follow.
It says {"hour": 3, "minute": 36}
